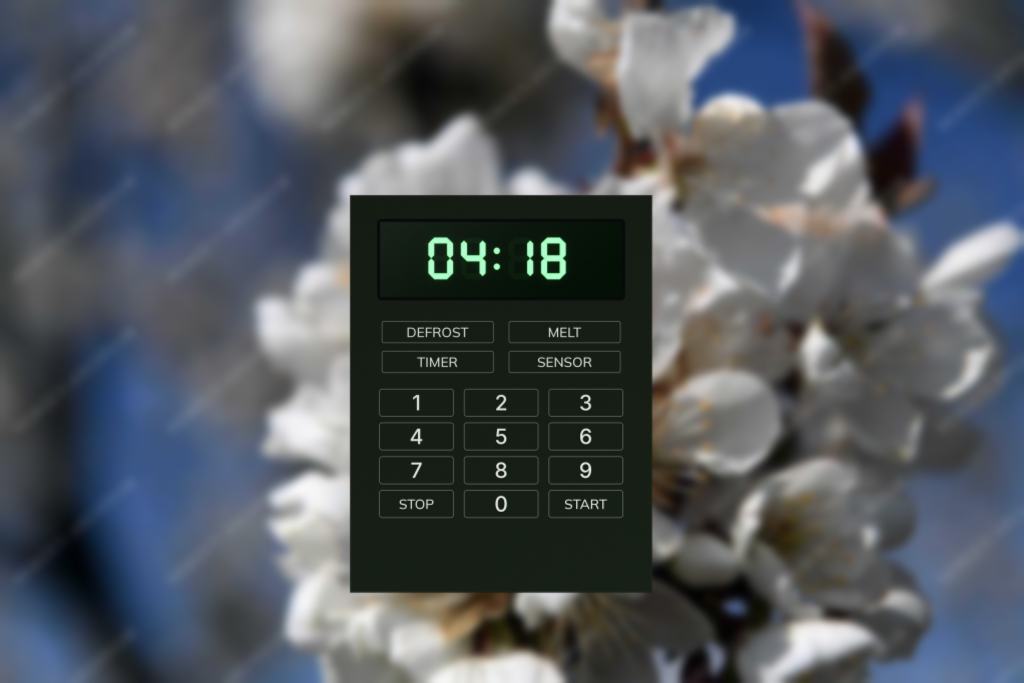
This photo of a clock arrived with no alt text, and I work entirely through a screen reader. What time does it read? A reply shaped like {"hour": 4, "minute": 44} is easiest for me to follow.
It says {"hour": 4, "minute": 18}
